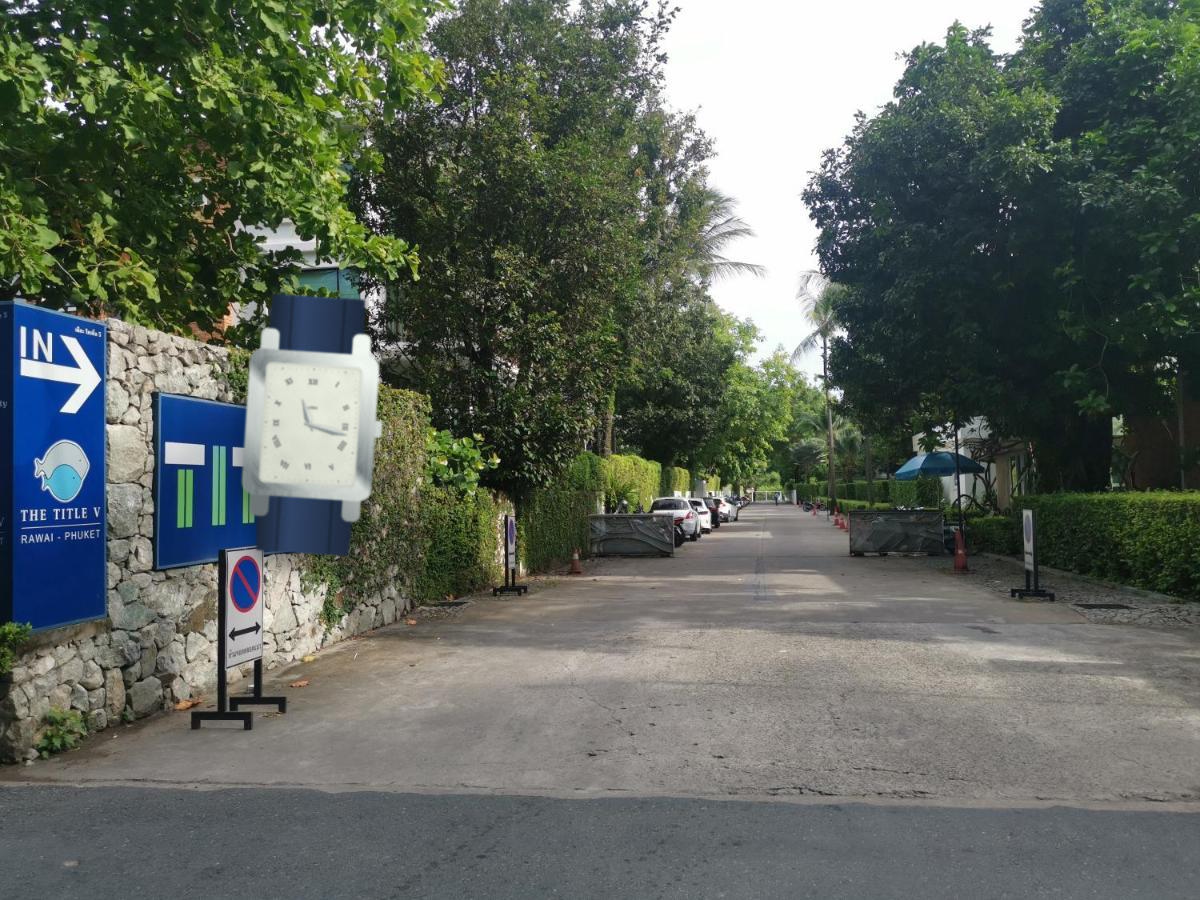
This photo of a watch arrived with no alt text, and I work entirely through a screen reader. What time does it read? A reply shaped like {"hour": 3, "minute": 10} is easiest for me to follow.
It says {"hour": 11, "minute": 17}
